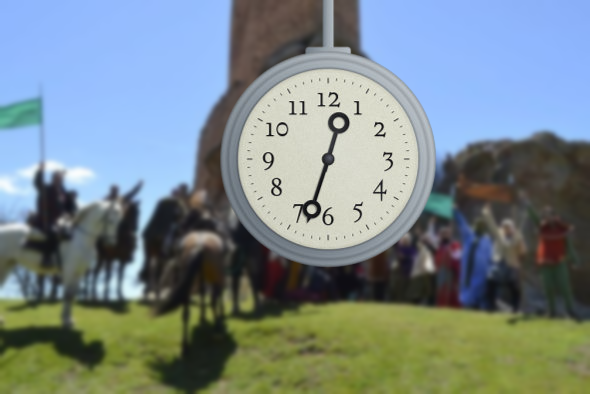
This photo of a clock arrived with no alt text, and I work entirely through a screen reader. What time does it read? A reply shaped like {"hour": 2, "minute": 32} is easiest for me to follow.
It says {"hour": 12, "minute": 33}
